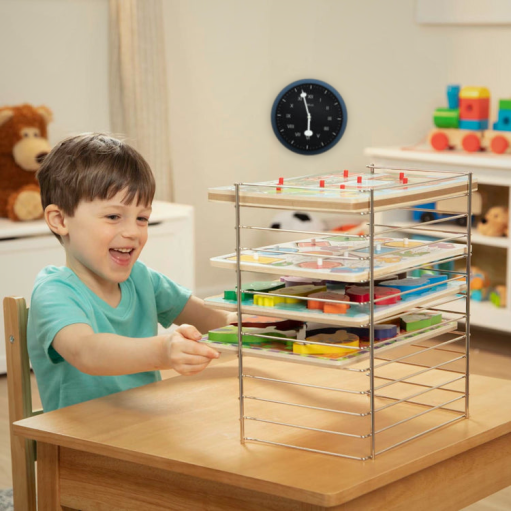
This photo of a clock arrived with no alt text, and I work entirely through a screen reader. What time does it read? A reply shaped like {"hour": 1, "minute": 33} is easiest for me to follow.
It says {"hour": 5, "minute": 57}
